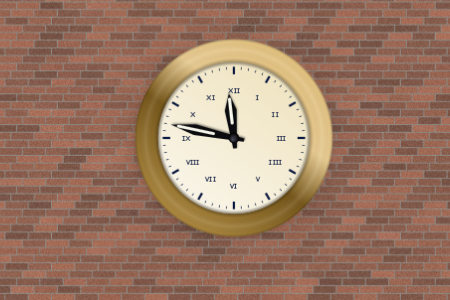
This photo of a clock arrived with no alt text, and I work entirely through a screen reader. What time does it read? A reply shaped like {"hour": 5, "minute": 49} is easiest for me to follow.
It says {"hour": 11, "minute": 47}
